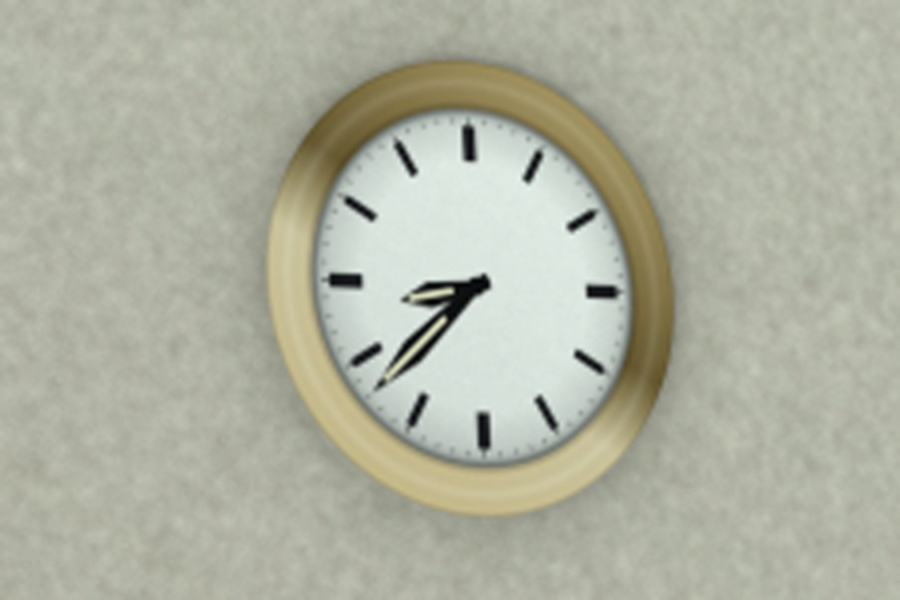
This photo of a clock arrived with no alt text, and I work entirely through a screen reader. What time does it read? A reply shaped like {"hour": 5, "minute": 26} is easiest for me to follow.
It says {"hour": 8, "minute": 38}
